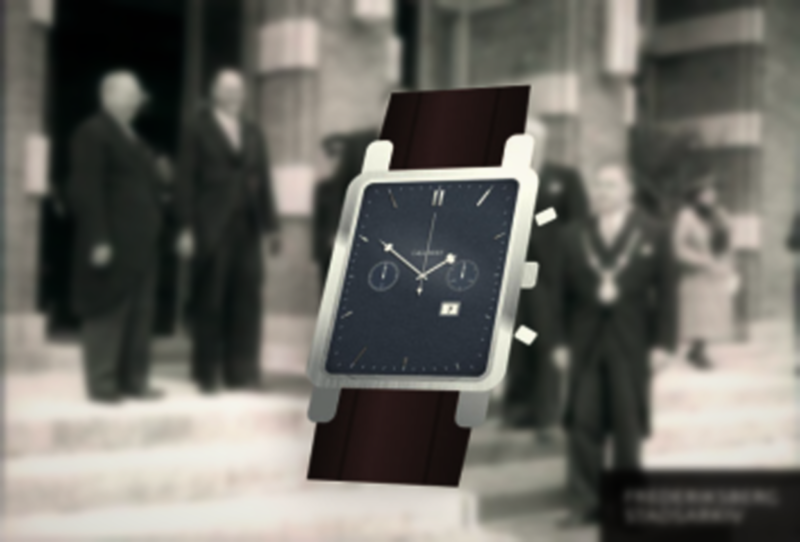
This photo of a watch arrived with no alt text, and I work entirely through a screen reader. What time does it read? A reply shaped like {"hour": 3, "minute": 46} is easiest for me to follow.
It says {"hour": 1, "minute": 51}
